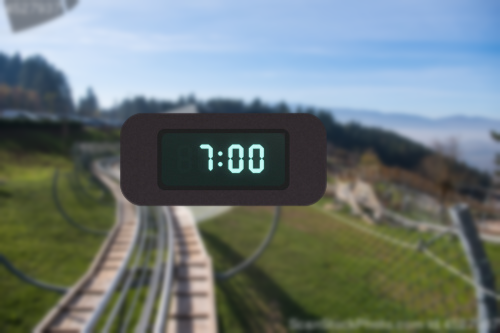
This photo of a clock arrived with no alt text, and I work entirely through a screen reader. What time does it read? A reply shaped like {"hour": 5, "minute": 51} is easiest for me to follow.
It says {"hour": 7, "minute": 0}
